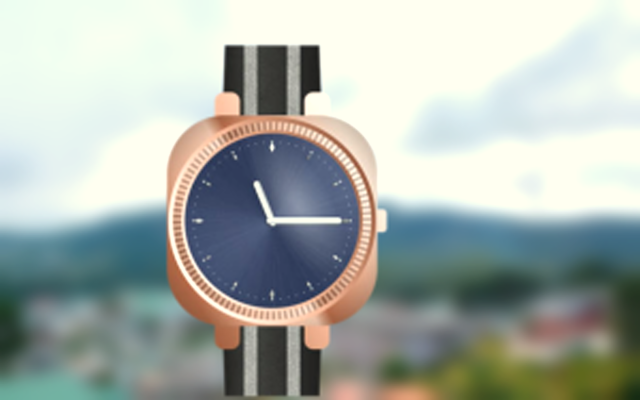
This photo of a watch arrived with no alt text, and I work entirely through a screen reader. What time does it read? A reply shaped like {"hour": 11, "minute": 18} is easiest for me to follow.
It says {"hour": 11, "minute": 15}
